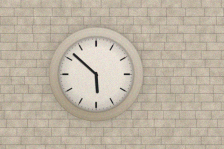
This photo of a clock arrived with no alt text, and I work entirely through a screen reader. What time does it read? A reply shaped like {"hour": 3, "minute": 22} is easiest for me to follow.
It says {"hour": 5, "minute": 52}
